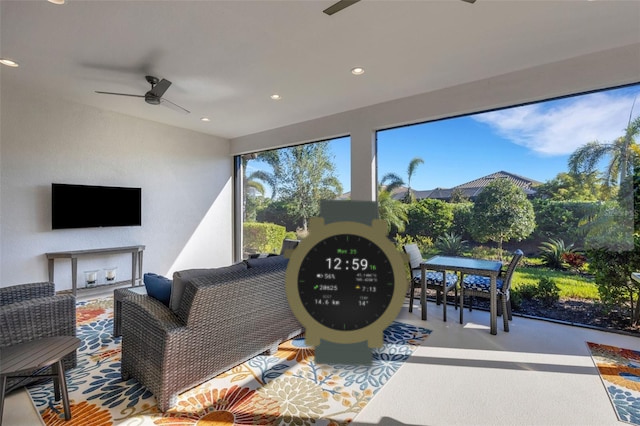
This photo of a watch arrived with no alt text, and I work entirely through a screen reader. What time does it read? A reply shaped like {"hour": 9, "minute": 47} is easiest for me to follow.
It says {"hour": 12, "minute": 59}
